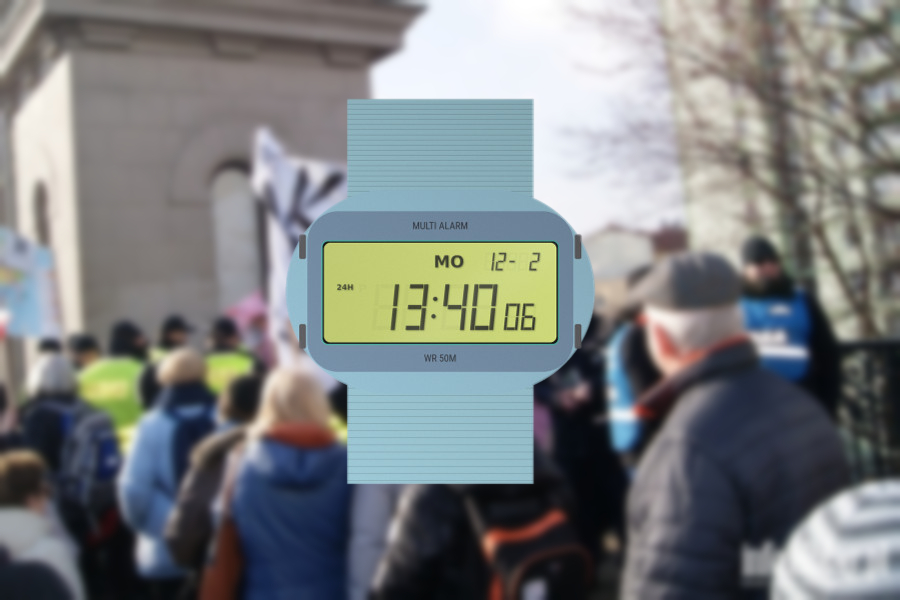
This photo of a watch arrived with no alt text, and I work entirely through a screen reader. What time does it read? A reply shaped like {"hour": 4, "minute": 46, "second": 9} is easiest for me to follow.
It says {"hour": 13, "minute": 40, "second": 6}
